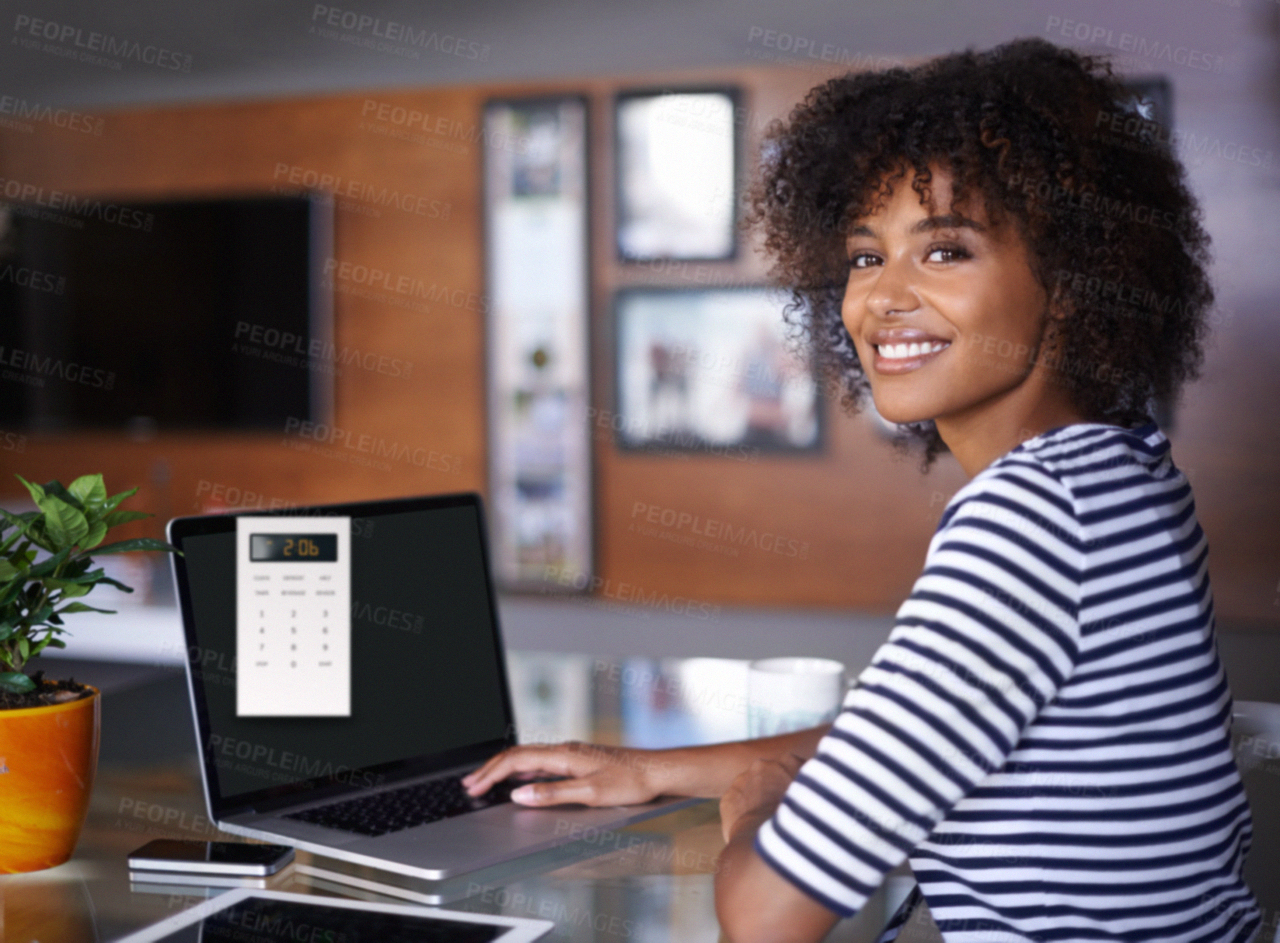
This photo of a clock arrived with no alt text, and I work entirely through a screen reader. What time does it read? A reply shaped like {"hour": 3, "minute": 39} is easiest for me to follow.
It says {"hour": 2, "minute": 6}
